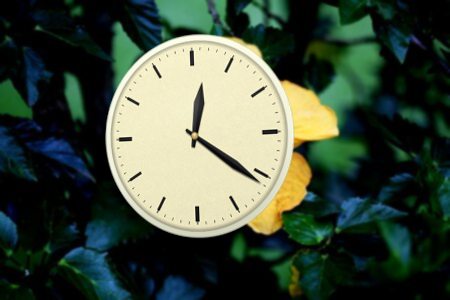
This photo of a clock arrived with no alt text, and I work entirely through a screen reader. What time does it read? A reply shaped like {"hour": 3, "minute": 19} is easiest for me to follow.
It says {"hour": 12, "minute": 21}
